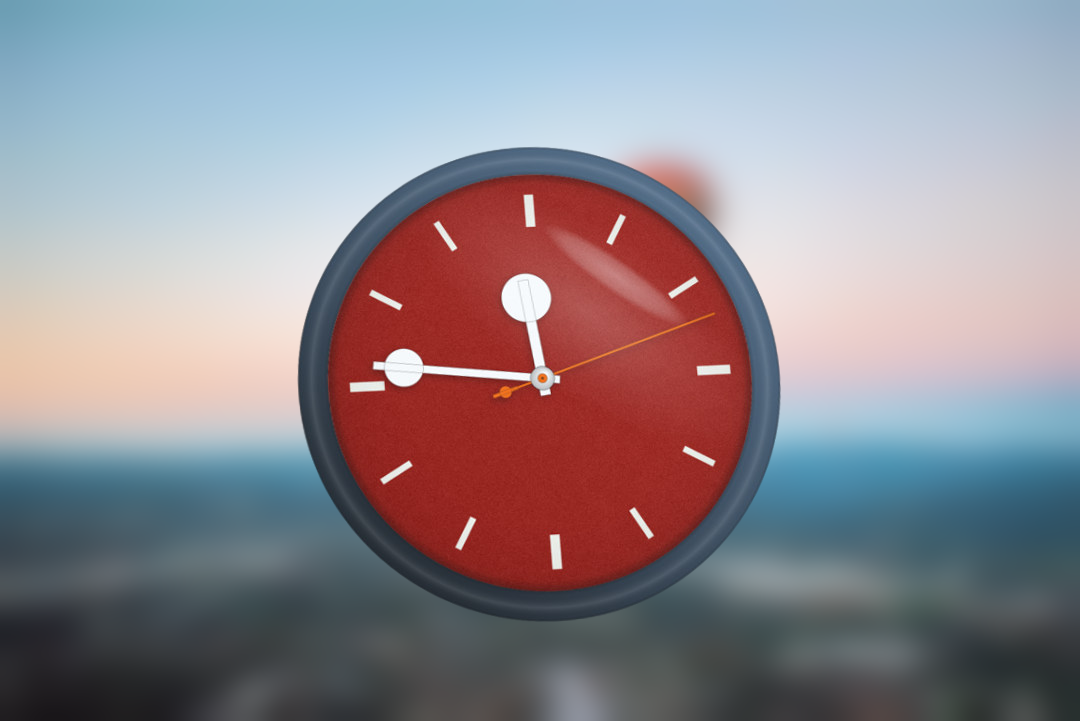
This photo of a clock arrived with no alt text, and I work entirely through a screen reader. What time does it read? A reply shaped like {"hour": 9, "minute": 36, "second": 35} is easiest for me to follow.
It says {"hour": 11, "minute": 46, "second": 12}
